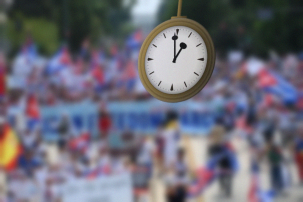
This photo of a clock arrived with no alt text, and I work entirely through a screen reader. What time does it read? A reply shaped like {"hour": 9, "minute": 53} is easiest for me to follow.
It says {"hour": 12, "minute": 59}
